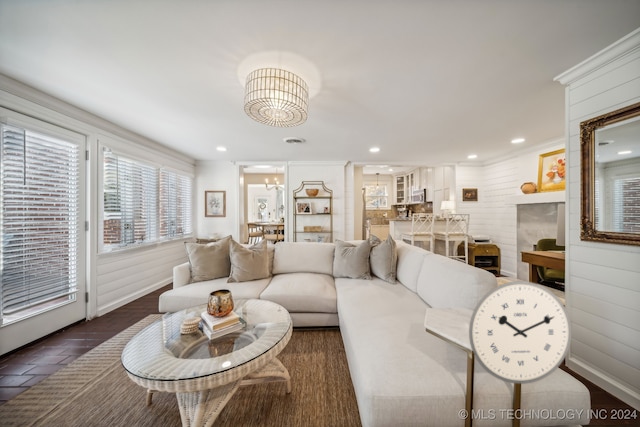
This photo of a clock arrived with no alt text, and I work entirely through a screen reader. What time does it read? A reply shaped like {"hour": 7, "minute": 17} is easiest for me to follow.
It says {"hour": 10, "minute": 11}
